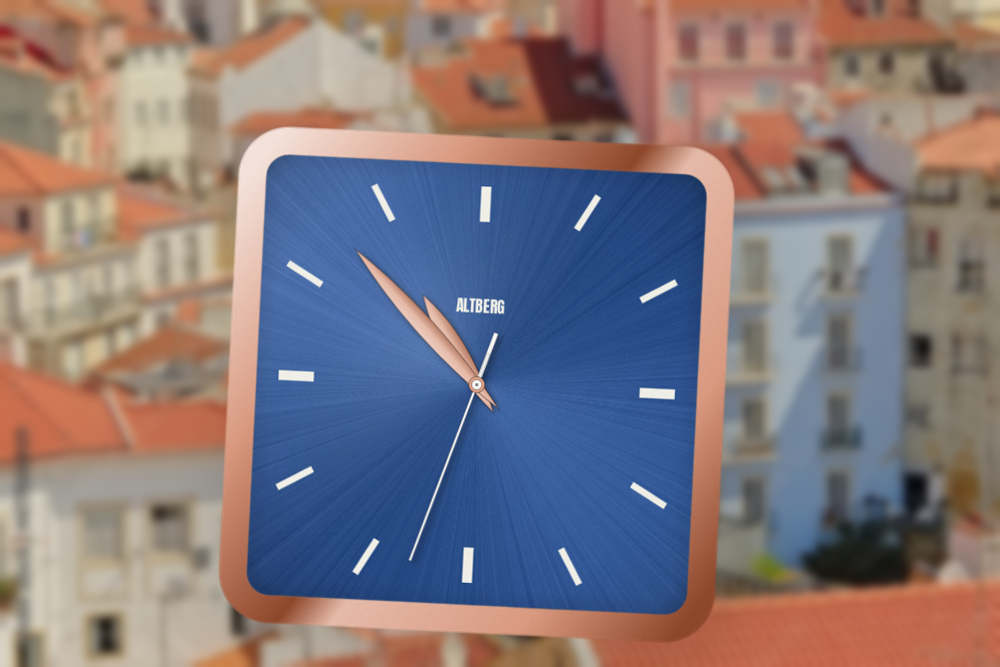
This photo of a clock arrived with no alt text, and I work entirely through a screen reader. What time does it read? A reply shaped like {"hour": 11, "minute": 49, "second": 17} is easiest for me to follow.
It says {"hour": 10, "minute": 52, "second": 33}
